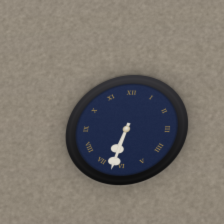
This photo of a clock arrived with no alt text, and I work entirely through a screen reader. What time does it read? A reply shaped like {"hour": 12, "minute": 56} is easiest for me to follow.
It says {"hour": 6, "minute": 32}
